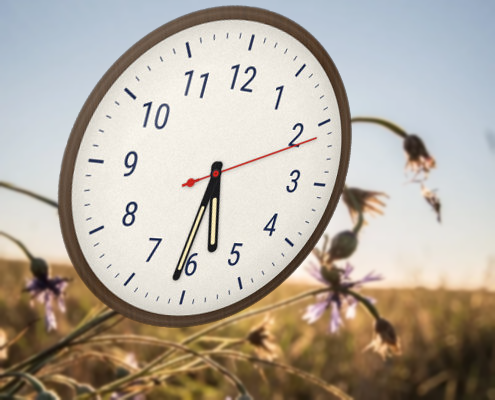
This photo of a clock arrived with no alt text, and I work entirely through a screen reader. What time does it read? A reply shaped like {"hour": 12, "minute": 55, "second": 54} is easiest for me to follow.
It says {"hour": 5, "minute": 31, "second": 11}
